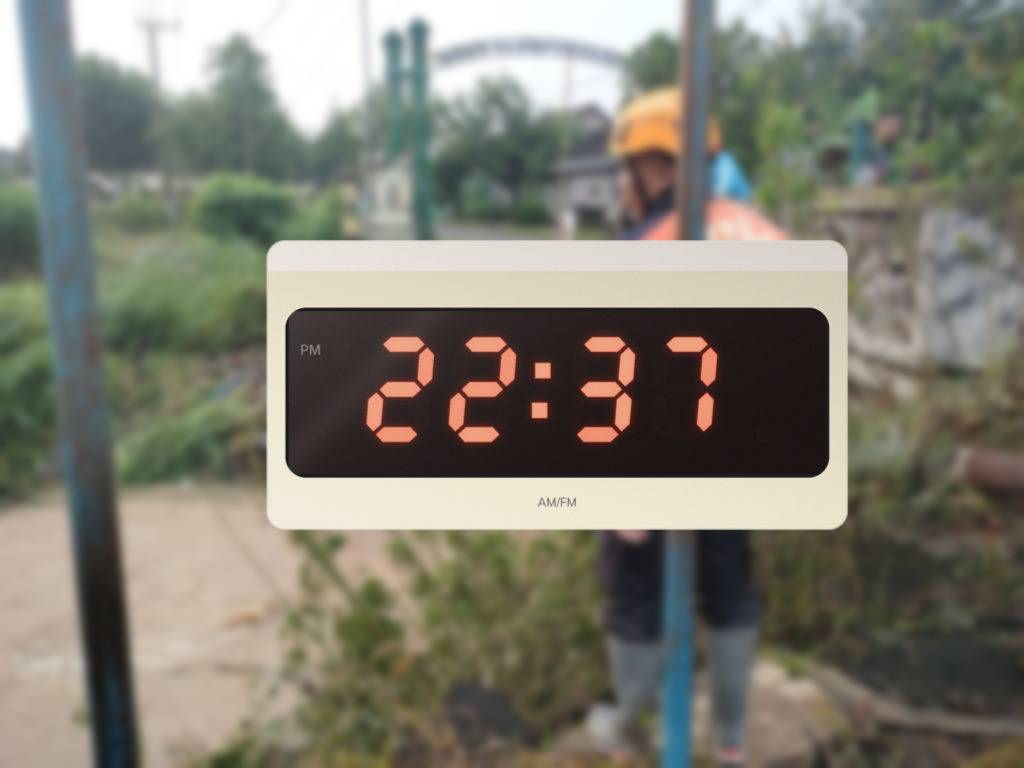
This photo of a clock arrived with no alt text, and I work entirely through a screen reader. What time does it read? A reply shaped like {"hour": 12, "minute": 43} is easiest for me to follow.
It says {"hour": 22, "minute": 37}
